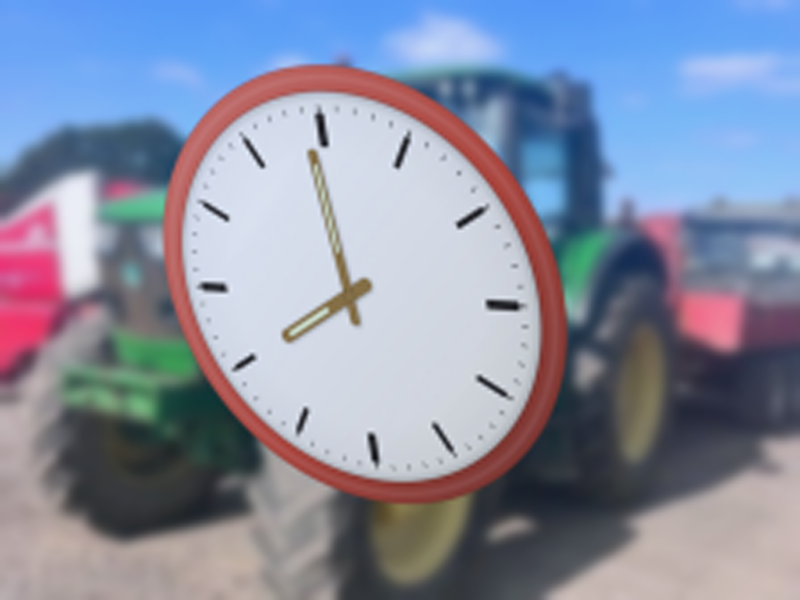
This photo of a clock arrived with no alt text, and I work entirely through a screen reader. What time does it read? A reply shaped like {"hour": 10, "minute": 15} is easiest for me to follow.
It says {"hour": 7, "minute": 59}
